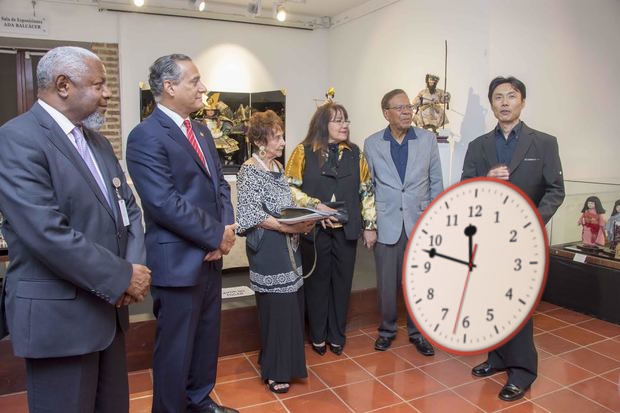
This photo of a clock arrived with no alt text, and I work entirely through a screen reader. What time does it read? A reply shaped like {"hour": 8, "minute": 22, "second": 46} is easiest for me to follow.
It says {"hour": 11, "minute": 47, "second": 32}
